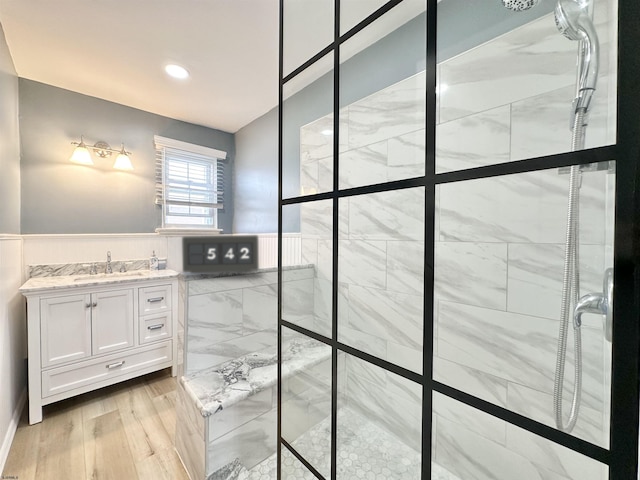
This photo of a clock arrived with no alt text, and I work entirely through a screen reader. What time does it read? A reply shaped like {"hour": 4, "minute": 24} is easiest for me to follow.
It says {"hour": 5, "minute": 42}
